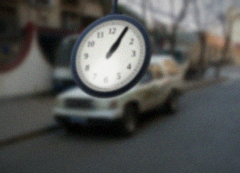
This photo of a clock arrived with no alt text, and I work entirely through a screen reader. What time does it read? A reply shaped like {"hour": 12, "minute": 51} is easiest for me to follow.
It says {"hour": 1, "minute": 5}
